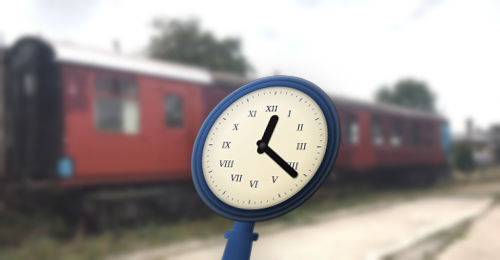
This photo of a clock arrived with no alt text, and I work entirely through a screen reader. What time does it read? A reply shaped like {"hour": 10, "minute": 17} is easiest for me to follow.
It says {"hour": 12, "minute": 21}
